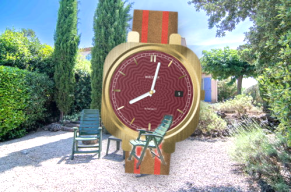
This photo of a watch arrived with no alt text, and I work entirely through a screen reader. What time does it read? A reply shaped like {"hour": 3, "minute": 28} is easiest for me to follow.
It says {"hour": 8, "minute": 2}
